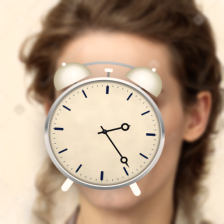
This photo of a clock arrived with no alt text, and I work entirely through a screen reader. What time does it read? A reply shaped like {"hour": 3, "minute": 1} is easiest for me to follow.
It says {"hour": 2, "minute": 24}
